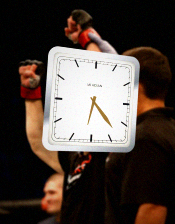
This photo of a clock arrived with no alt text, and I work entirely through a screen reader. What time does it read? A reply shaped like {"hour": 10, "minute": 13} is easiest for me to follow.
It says {"hour": 6, "minute": 23}
